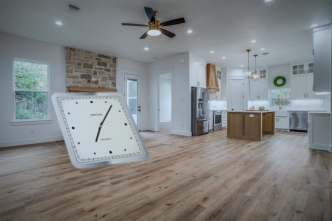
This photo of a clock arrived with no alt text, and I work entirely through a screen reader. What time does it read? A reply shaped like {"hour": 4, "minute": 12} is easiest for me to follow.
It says {"hour": 7, "minute": 7}
